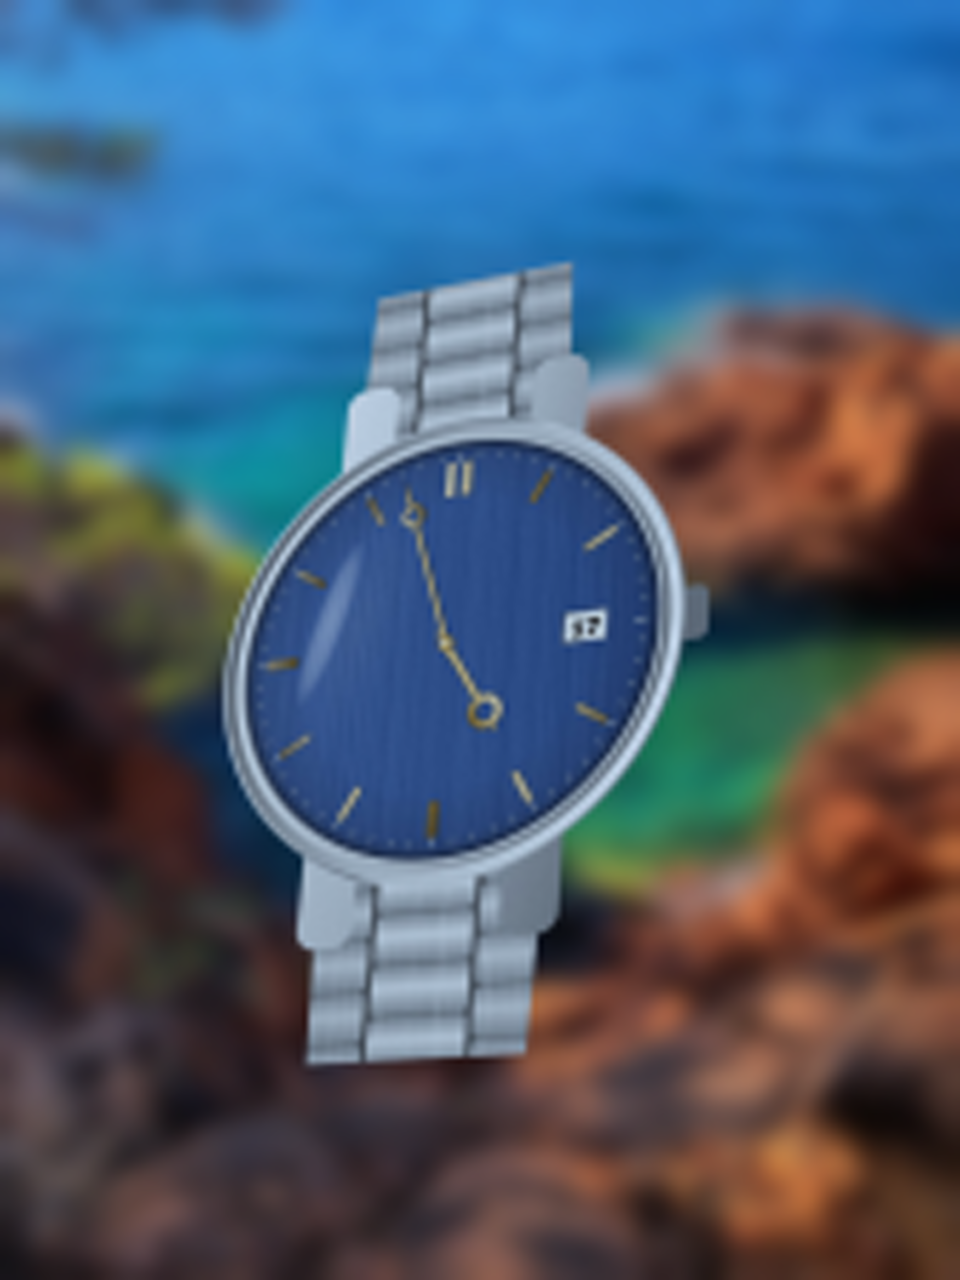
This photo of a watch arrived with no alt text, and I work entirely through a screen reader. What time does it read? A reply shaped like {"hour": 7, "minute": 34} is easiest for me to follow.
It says {"hour": 4, "minute": 57}
